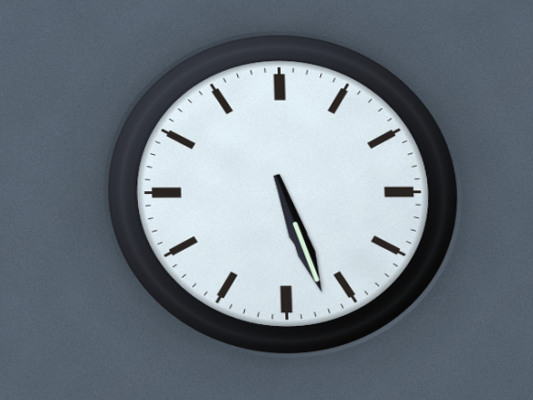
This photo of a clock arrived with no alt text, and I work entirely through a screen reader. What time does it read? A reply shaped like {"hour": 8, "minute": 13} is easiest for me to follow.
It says {"hour": 5, "minute": 27}
